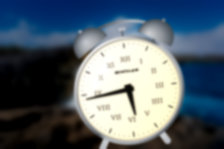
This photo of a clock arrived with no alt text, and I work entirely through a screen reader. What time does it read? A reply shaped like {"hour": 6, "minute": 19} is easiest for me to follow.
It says {"hour": 5, "minute": 44}
